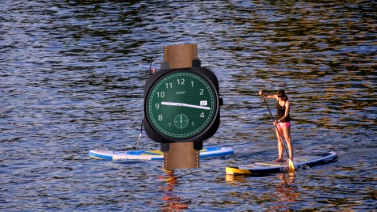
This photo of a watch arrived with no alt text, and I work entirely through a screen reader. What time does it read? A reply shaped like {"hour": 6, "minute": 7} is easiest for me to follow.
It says {"hour": 9, "minute": 17}
